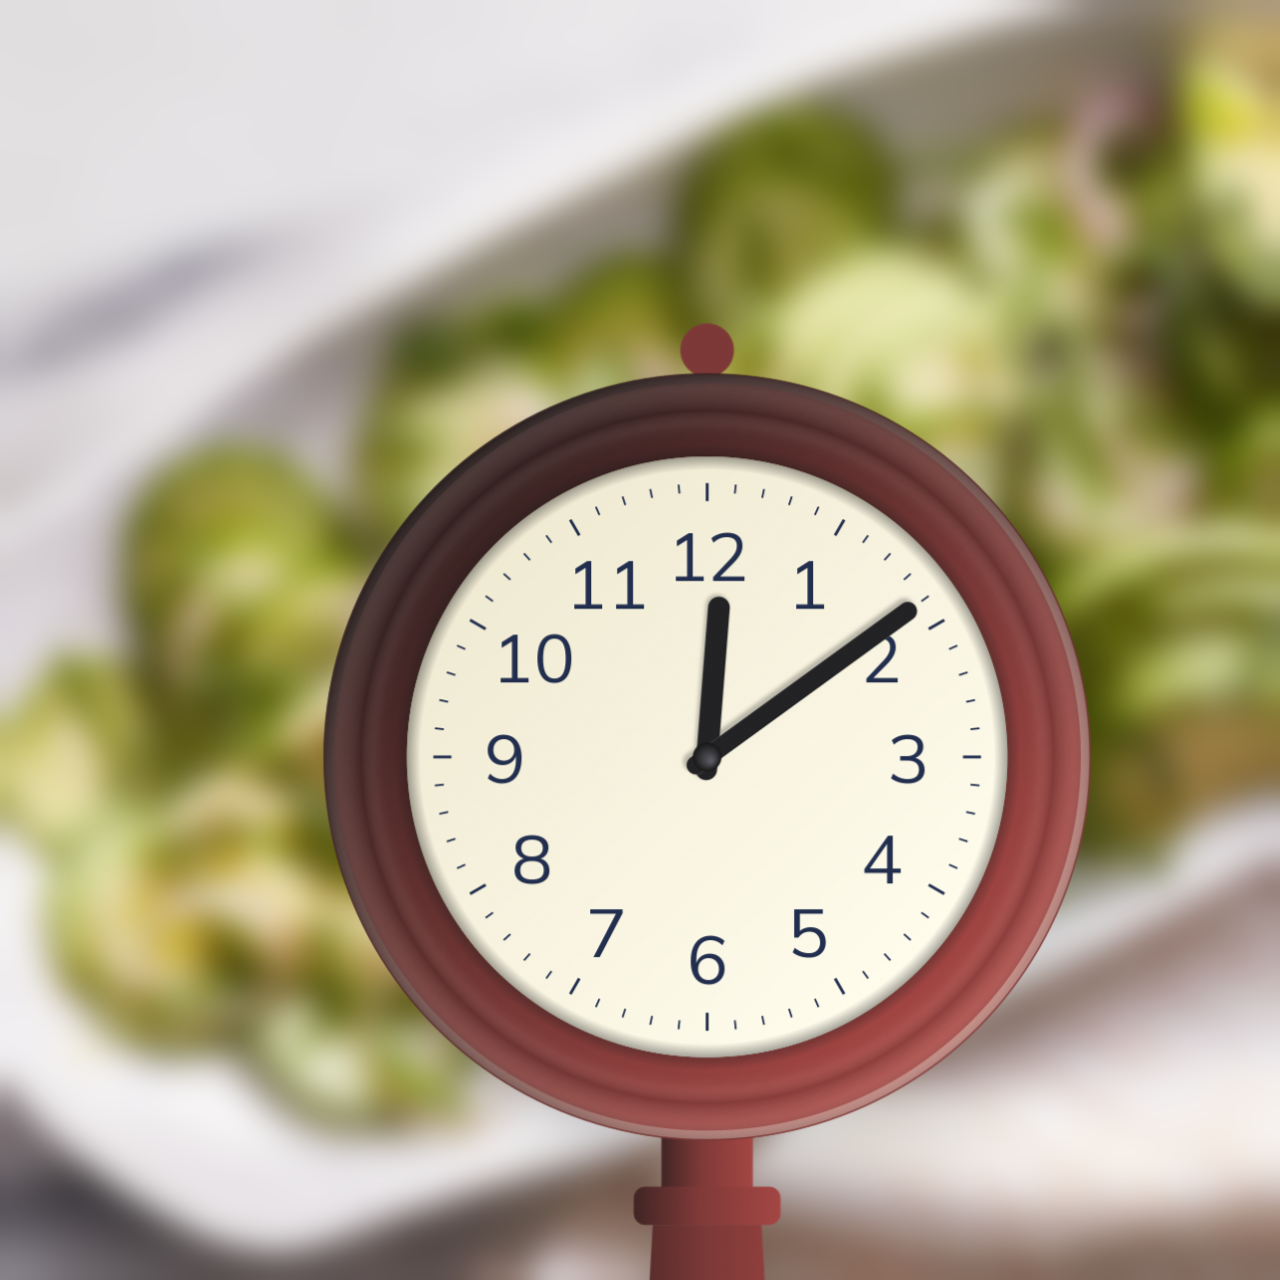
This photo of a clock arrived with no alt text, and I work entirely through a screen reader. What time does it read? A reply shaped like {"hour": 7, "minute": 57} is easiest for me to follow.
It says {"hour": 12, "minute": 9}
